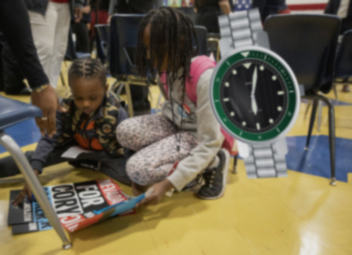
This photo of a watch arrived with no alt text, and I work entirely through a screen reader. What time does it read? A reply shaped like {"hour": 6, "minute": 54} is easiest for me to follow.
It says {"hour": 6, "minute": 3}
